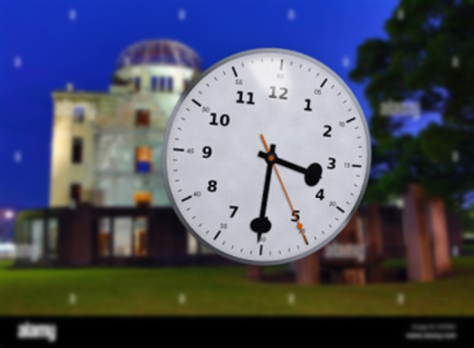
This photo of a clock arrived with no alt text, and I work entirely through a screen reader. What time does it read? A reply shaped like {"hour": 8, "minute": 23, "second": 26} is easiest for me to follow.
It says {"hour": 3, "minute": 30, "second": 25}
